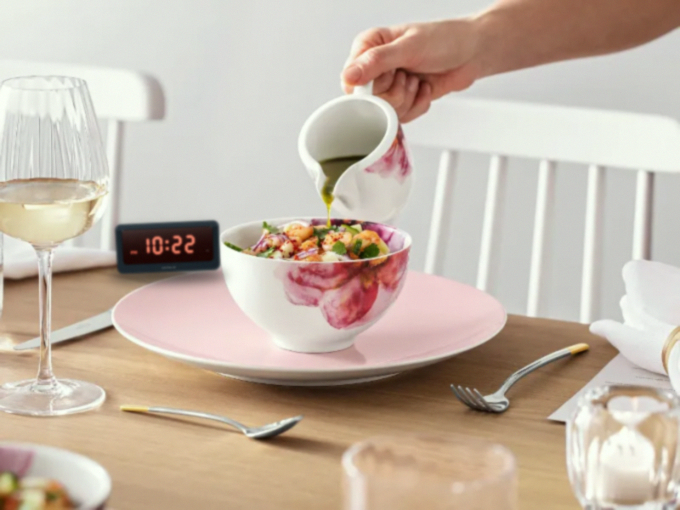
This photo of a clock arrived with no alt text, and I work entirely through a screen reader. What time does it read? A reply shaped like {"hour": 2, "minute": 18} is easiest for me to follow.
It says {"hour": 10, "minute": 22}
